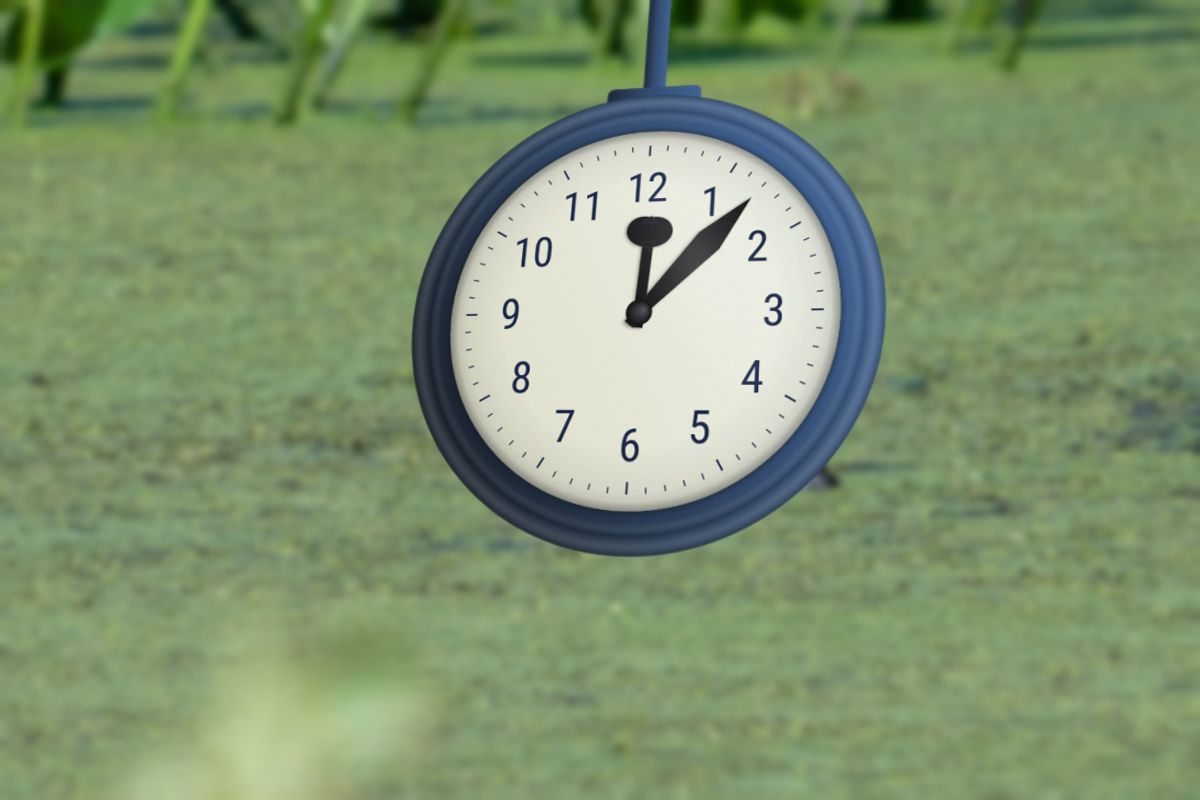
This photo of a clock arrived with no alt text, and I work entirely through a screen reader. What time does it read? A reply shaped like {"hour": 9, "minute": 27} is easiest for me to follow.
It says {"hour": 12, "minute": 7}
